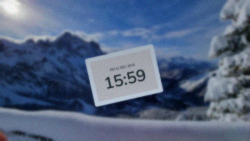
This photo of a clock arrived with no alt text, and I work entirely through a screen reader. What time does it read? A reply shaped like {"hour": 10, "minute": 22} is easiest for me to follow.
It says {"hour": 15, "minute": 59}
